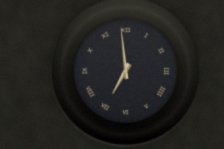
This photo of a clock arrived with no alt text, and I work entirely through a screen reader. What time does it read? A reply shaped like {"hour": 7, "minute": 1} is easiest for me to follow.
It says {"hour": 6, "minute": 59}
